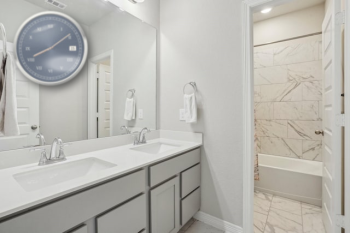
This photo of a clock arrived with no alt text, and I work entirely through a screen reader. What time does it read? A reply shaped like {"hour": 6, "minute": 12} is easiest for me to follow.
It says {"hour": 8, "minute": 9}
